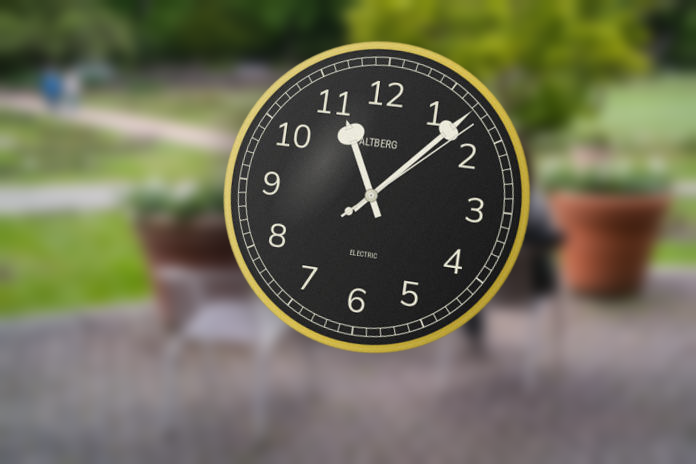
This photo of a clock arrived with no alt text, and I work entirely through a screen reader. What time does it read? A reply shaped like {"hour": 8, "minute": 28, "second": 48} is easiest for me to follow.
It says {"hour": 11, "minute": 7, "second": 8}
